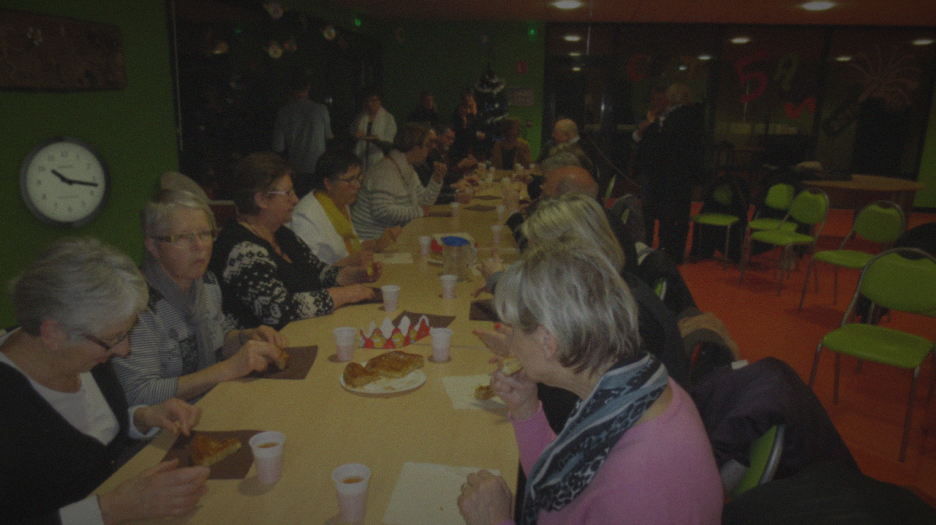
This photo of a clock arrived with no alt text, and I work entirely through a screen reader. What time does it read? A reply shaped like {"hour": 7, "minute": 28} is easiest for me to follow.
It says {"hour": 10, "minute": 17}
